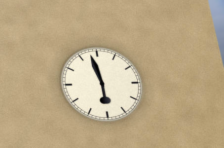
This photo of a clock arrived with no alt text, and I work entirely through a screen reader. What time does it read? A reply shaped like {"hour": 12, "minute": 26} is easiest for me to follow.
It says {"hour": 5, "minute": 58}
